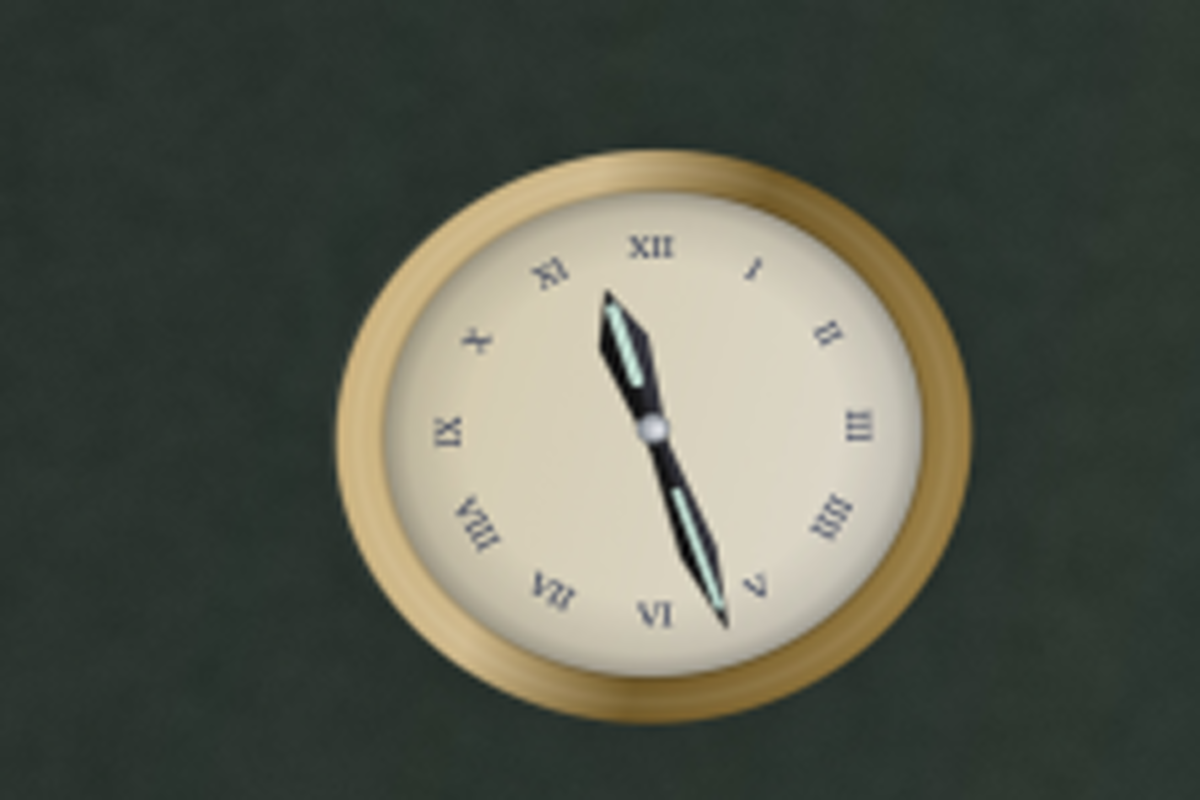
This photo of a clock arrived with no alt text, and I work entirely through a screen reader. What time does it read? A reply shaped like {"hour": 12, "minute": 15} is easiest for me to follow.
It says {"hour": 11, "minute": 27}
